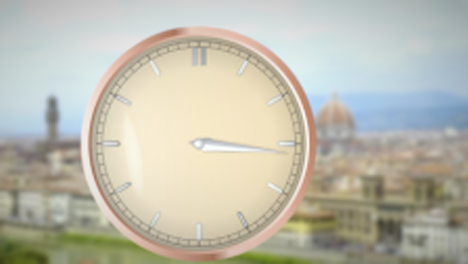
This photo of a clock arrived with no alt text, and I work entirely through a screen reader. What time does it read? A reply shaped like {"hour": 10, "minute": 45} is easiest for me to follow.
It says {"hour": 3, "minute": 16}
